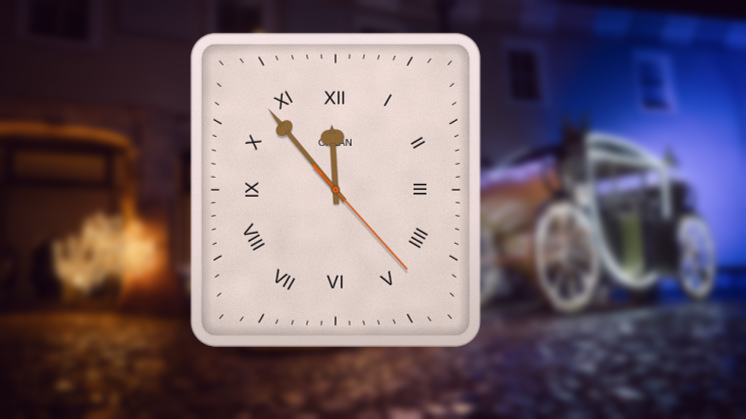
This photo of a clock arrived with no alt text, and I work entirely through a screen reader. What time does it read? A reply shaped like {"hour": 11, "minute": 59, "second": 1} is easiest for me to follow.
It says {"hour": 11, "minute": 53, "second": 23}
